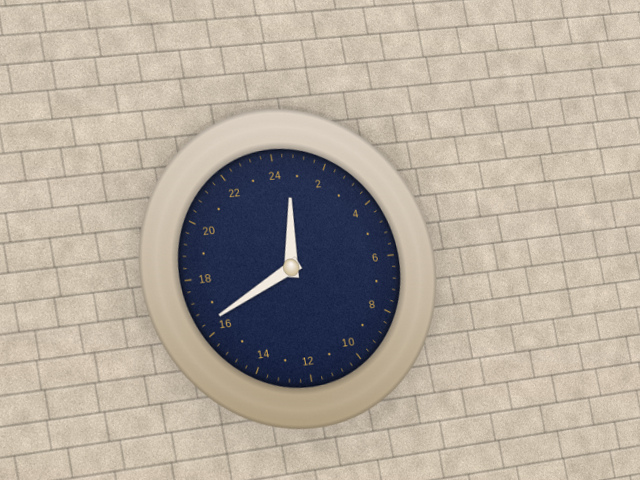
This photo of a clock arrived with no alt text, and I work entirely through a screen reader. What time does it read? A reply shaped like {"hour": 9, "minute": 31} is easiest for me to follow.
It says {"hour": 0, "minute": 41}
